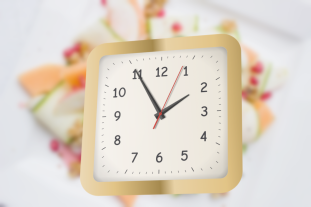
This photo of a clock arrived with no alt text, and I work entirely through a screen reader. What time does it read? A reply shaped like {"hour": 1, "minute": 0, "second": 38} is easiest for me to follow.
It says {"hour": 1, "minute": 55, "second": 4}
